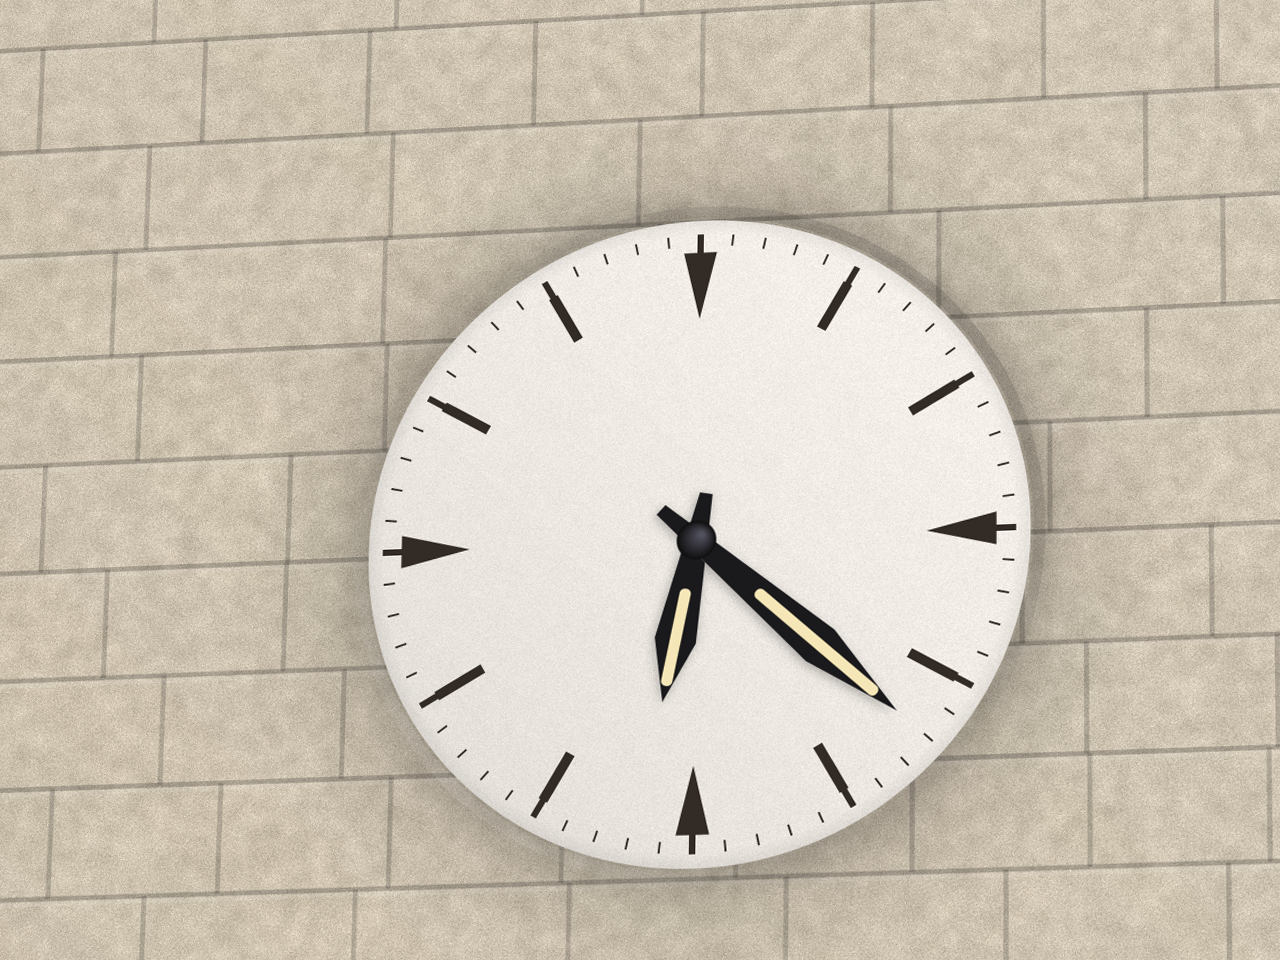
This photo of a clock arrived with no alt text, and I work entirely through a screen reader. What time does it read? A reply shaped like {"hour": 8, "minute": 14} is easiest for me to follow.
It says {"hour": 6, "minute": 22}
